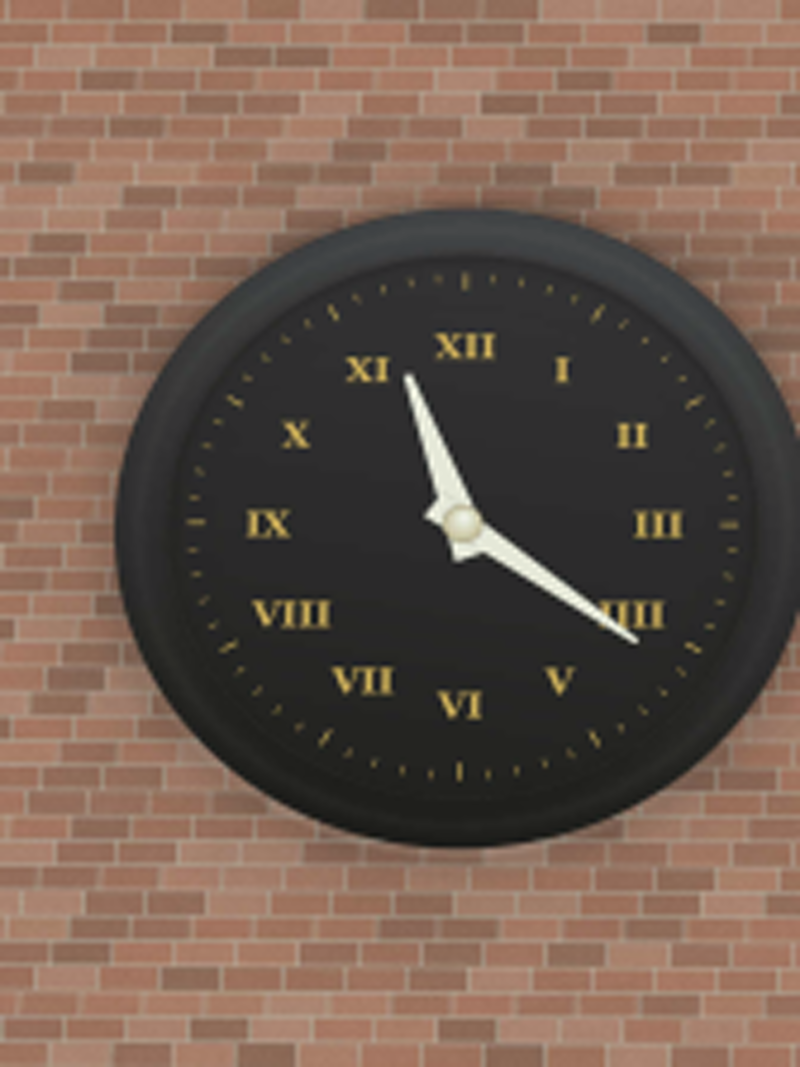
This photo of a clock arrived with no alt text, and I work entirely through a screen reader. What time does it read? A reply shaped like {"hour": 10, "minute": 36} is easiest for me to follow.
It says {"hour": 11, "minute": 21}
